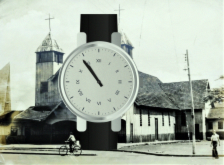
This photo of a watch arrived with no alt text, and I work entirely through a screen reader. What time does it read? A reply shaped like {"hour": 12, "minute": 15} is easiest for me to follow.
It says {"hour": 10, "minute": 54}
